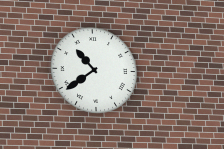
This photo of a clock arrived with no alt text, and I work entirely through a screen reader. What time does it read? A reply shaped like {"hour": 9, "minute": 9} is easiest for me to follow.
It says {"hour": 10, "minute": 39}
